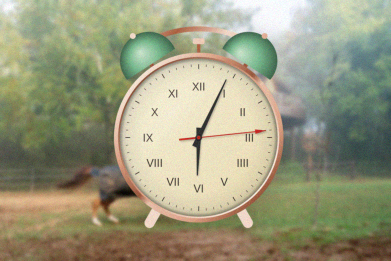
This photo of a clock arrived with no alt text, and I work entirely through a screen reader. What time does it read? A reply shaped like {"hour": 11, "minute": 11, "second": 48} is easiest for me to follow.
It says {"hour": 6, "minute": 4, "second": 14}
